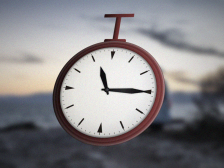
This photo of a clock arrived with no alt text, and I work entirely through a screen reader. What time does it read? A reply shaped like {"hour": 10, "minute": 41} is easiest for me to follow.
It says {"hour": 11, "minute": 15}
